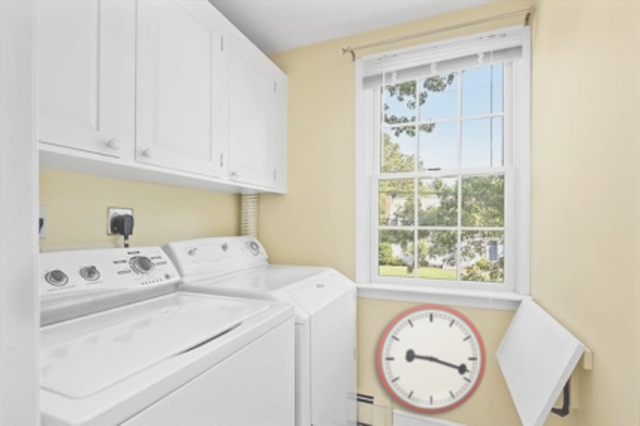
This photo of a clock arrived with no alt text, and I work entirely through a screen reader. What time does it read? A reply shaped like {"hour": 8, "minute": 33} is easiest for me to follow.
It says {"hour": 9, "minute": 18}
